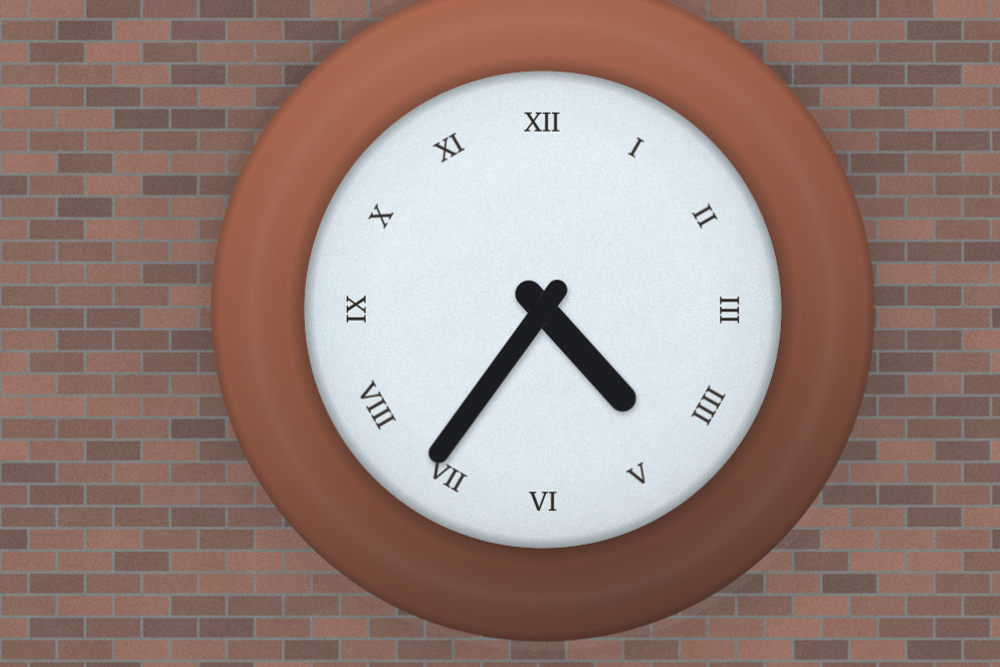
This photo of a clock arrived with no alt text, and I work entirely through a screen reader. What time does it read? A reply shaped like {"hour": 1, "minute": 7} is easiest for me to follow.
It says {"hour": 4, "minute": 36}
